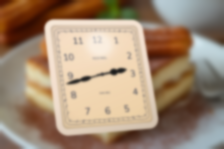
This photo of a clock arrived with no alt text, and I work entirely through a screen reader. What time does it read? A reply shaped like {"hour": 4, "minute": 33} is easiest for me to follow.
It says {"hour": 2, "minute": 43}
